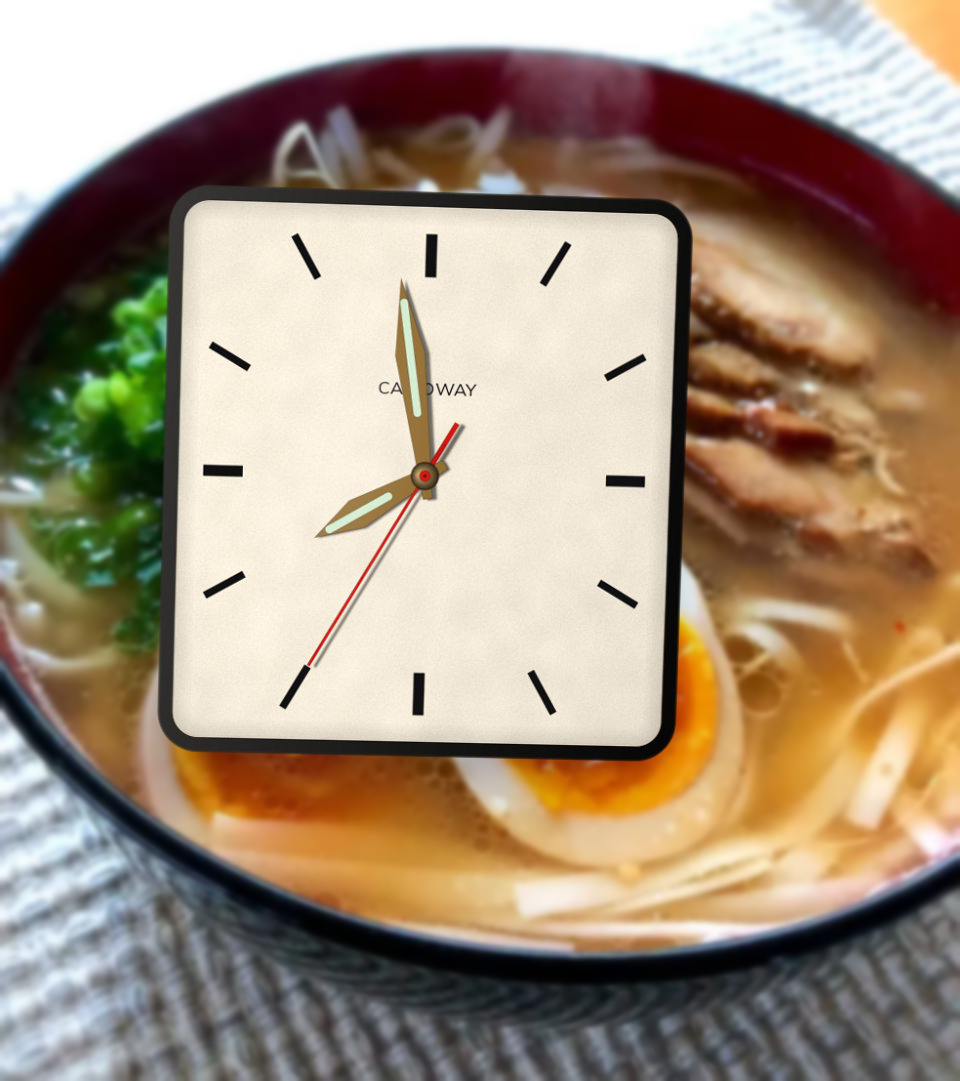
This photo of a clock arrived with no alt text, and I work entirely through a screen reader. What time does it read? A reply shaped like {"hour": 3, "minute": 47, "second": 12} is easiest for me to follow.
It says {"hour": 7, "minute": 58, "second": 35}
